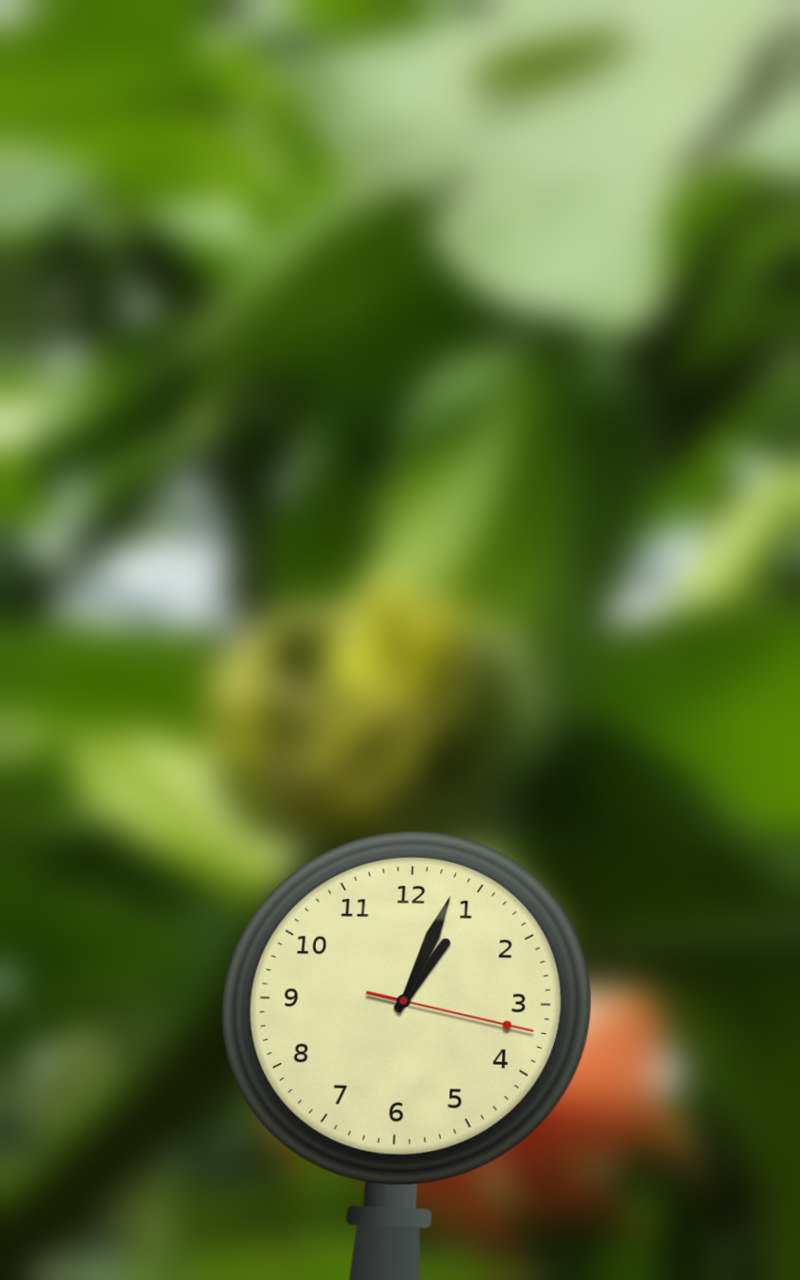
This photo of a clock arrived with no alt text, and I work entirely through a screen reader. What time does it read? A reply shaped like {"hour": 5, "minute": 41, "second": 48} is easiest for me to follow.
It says {"hour": 1, "minute": 3, "second": 17}
